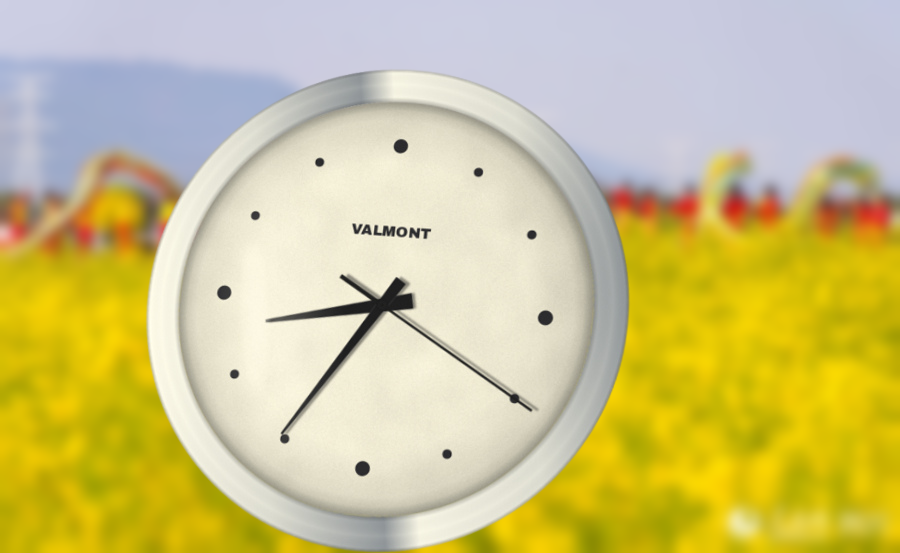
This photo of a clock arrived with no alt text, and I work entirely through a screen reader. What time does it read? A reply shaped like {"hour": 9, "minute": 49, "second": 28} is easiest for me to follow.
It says {"hour": 8, "minute": 35, "second": 20}
